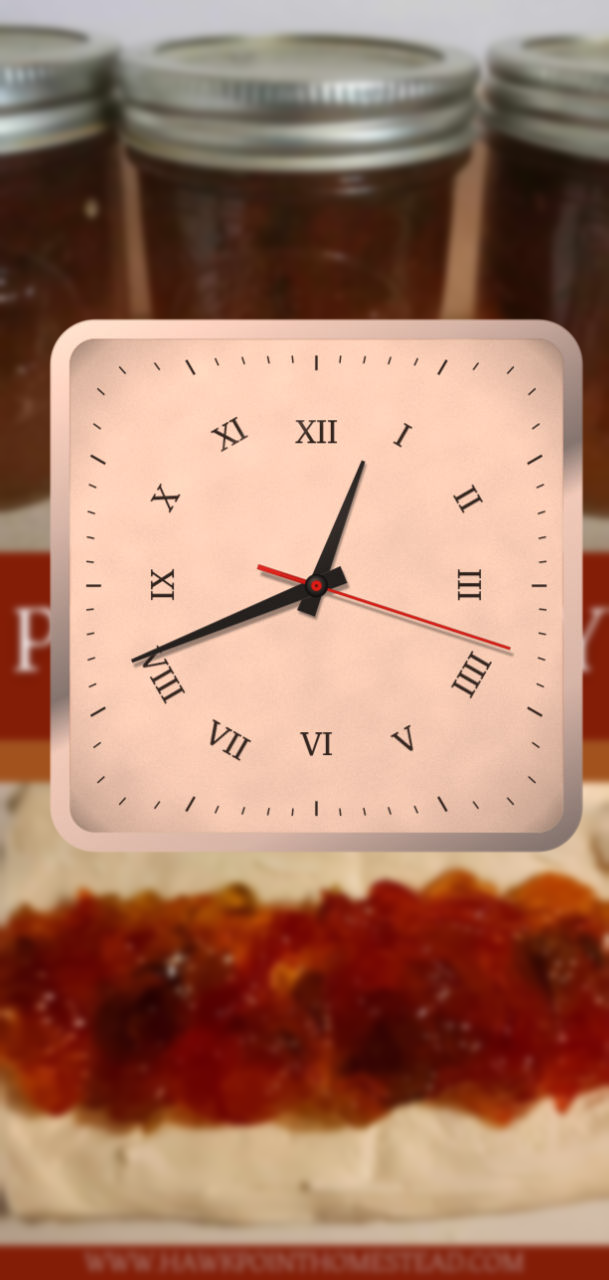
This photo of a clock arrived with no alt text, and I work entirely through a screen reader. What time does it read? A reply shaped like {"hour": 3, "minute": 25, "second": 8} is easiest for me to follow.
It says {"hour": 12, "minute": 41, "second": 18}
